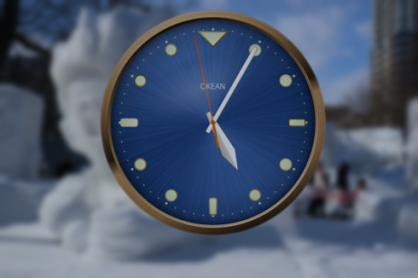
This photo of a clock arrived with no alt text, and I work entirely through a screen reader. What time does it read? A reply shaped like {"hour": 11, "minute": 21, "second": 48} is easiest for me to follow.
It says {"hour": 5, "minute": 4, "second": 58}
